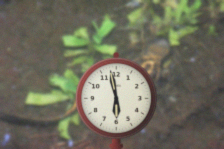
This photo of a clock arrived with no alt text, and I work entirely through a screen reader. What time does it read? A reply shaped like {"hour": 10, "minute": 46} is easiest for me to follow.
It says {"hour": 5, "minute": 58}
